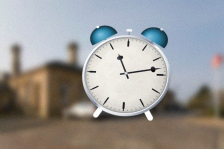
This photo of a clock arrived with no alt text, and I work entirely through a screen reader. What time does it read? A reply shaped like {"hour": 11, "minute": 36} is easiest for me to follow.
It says {"hour": 11, "minute": 13}
